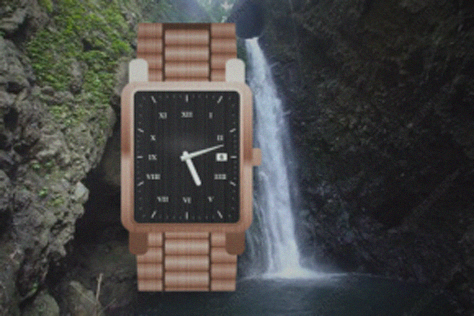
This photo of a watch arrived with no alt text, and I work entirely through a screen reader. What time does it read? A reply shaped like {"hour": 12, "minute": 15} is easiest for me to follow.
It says {"hour": 5, "minute": 12}
